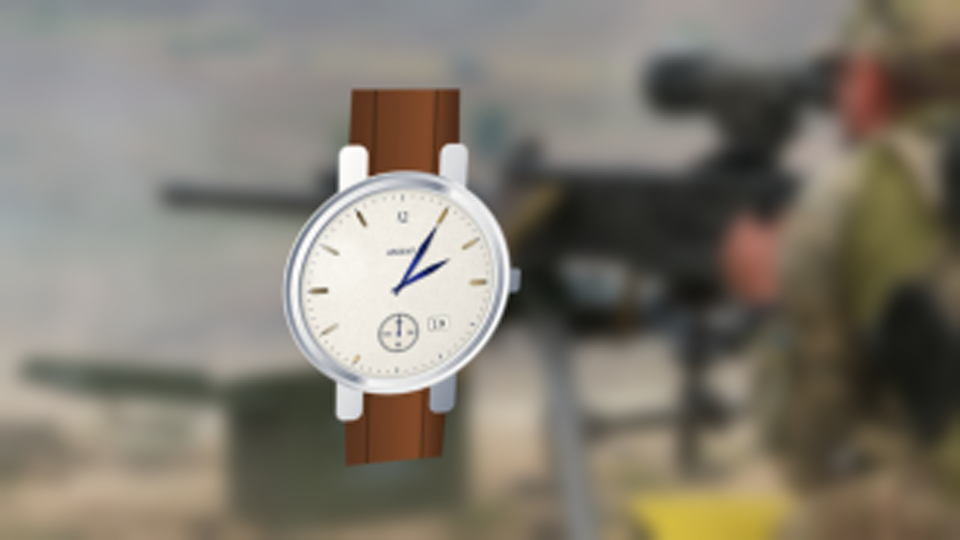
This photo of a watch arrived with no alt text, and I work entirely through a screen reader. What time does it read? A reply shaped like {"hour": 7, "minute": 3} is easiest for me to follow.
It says {"hour": 2, "minute": 5}
